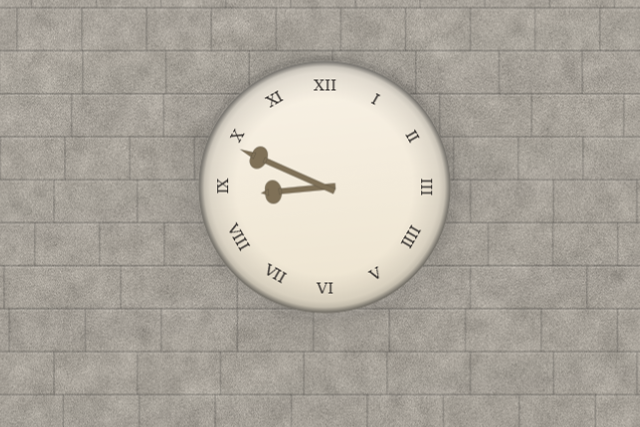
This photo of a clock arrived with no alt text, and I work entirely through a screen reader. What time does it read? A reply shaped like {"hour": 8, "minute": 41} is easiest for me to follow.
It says {"hour": 8, "minute": 49}
